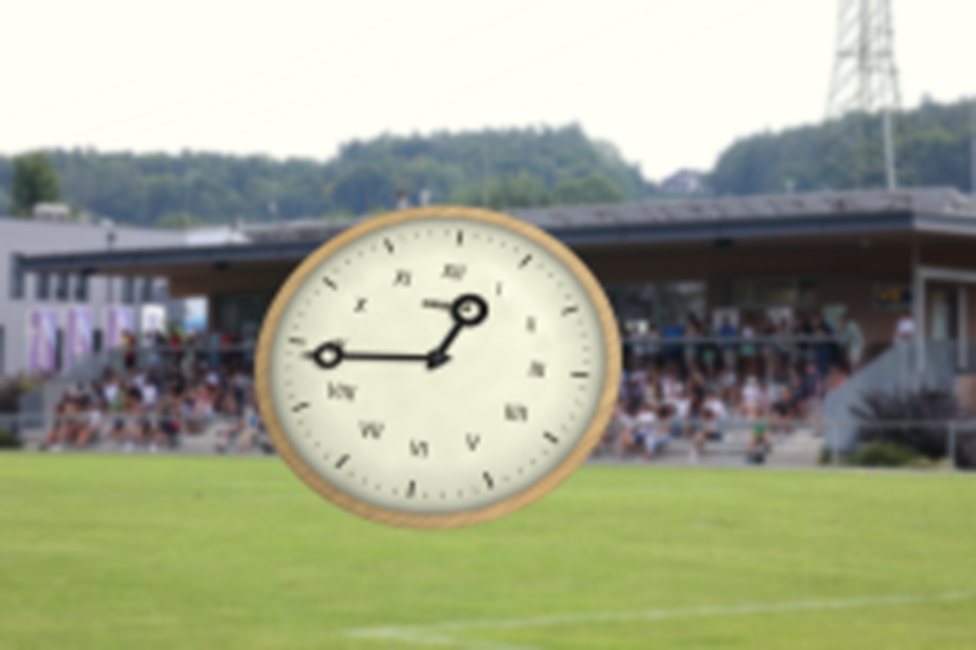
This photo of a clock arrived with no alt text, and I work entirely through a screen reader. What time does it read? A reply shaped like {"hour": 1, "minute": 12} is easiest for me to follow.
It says {"hour": 12, "minute": 44}
